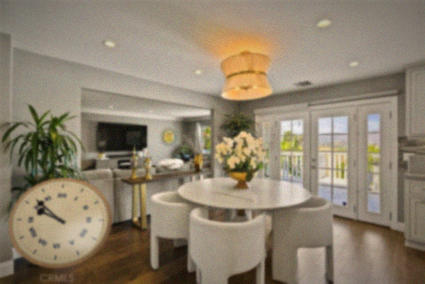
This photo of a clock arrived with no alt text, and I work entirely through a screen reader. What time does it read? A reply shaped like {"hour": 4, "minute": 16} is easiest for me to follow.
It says {"hour": 9, "minute": 52}
